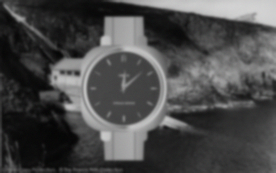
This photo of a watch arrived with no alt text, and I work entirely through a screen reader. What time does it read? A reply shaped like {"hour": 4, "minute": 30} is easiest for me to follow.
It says {"hour": 12, "minute": 8}
